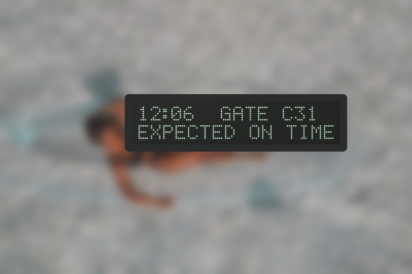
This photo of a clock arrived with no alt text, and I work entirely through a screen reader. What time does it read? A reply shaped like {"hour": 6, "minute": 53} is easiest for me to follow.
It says {"hour": 12, "minute": 6}
